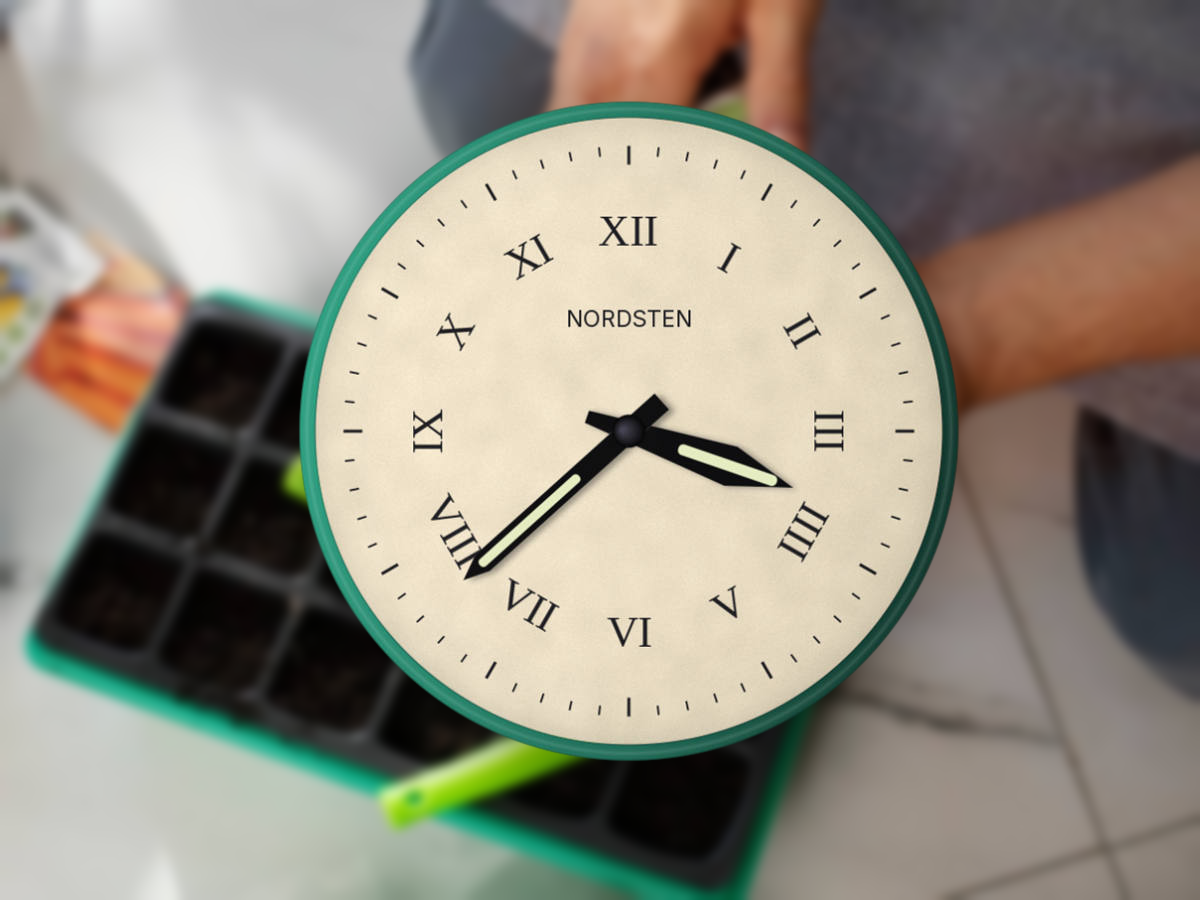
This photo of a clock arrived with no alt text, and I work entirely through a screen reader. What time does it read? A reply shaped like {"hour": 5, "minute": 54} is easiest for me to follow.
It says {"hour": 3, "minute": 38}
